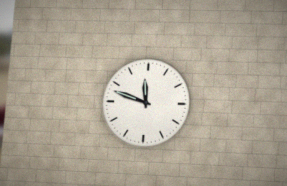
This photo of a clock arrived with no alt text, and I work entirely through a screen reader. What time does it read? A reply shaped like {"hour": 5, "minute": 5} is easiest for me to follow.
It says {"hour": 11, "minute": 48}
